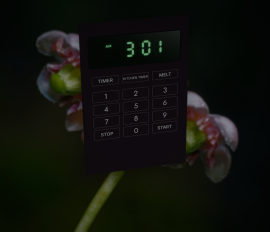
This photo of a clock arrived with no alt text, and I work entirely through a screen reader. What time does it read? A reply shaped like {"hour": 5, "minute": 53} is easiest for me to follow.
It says {"hour": 3, "minute": 1}
